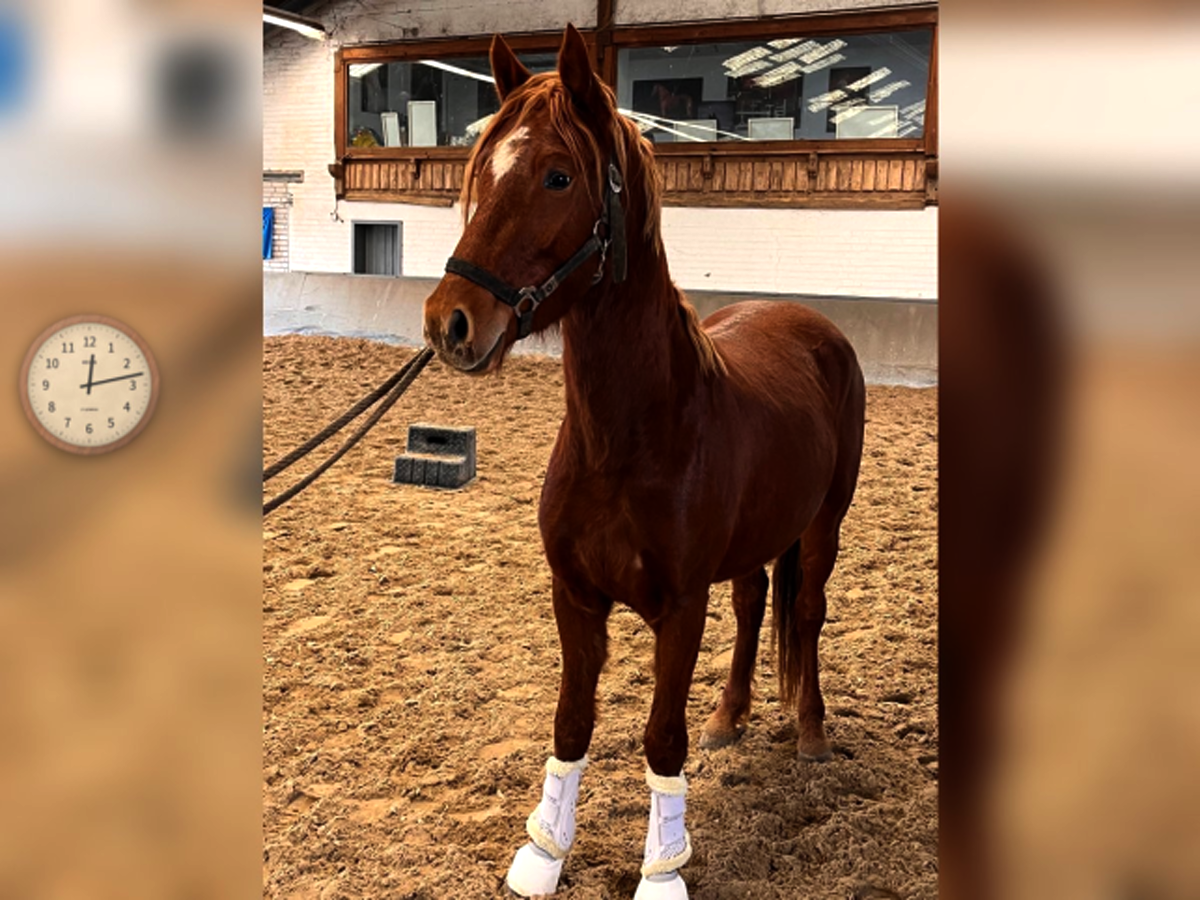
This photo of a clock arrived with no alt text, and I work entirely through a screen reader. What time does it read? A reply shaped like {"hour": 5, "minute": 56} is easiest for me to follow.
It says {"hour": 12, "minute": 13}
